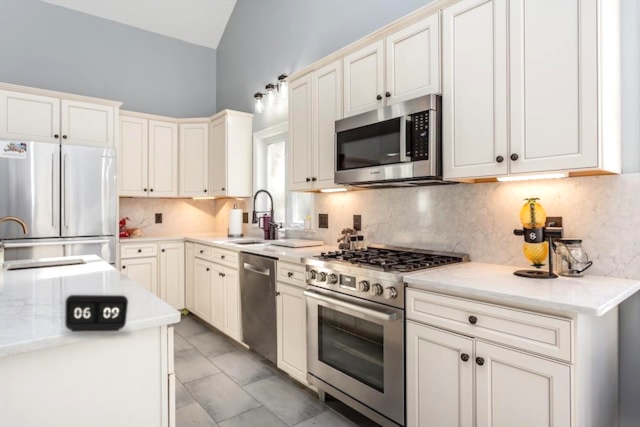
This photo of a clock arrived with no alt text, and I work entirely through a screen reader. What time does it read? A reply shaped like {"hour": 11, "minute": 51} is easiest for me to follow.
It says {"hour": 6, "minute": 9}
